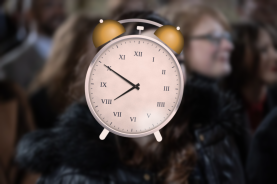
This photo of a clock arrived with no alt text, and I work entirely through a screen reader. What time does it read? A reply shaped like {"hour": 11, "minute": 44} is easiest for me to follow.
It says {"hour": 7, "minute": 50}
